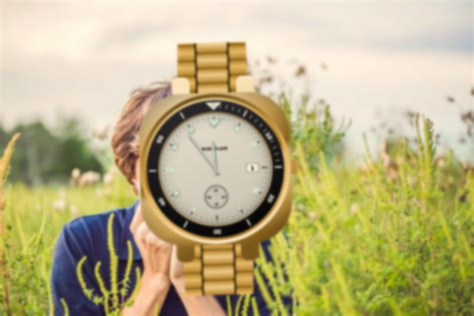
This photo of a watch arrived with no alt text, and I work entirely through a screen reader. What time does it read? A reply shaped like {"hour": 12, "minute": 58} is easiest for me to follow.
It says {"hour": 11, "minute": 54}
